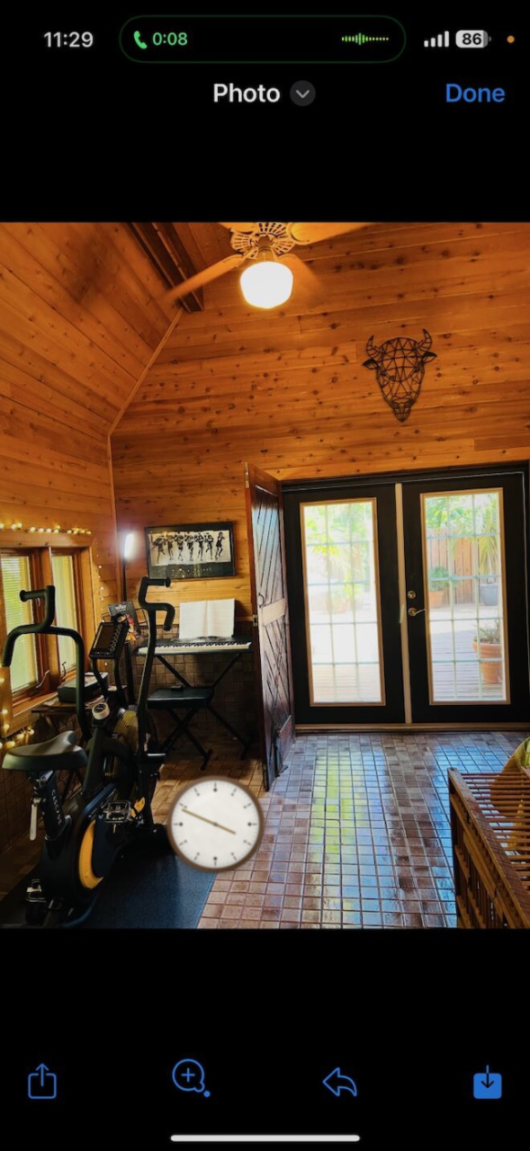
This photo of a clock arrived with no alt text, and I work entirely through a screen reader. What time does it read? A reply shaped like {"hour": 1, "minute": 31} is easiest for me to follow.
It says {"hour": 3, "minute": 49}
